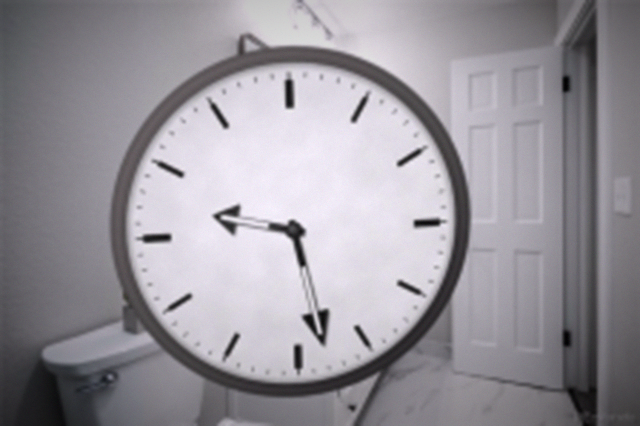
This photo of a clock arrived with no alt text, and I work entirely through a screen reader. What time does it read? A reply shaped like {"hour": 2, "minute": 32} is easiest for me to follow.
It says {"hour": 9, "minute": 28}
